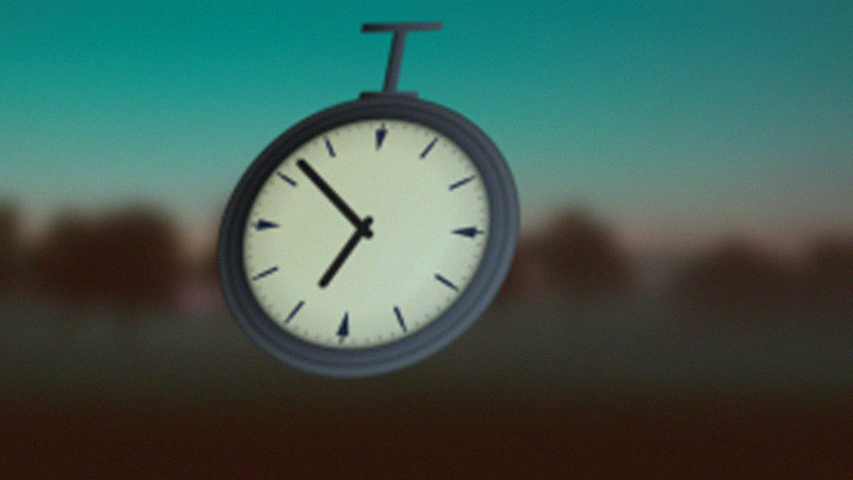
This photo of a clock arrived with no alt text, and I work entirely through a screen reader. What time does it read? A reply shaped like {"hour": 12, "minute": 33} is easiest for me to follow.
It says {"hour": 6, "minute": 52}
